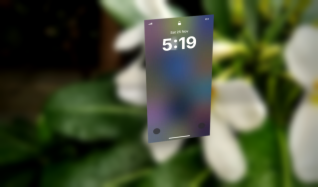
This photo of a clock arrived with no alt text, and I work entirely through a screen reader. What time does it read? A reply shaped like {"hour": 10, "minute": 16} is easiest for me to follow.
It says {"hour": 5, "minute": 19}
